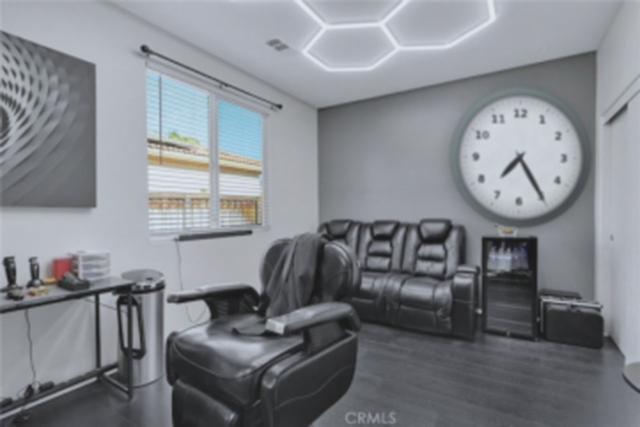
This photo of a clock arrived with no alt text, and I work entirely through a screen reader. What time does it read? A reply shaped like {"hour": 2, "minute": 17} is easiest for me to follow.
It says {"hour": 7, "minute": 25}
